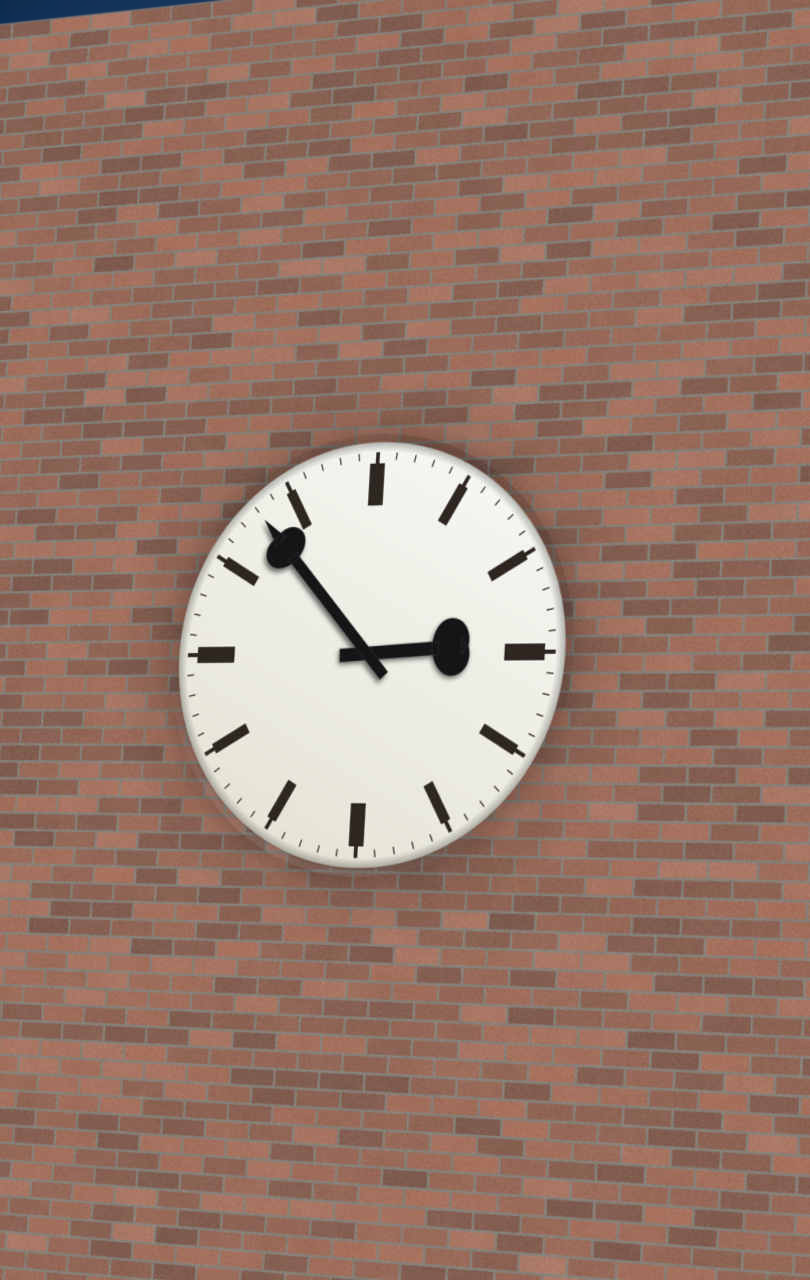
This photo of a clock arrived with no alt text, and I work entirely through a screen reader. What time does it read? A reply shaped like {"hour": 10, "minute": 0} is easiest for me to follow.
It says {"hour": 2, "minute": 53}
